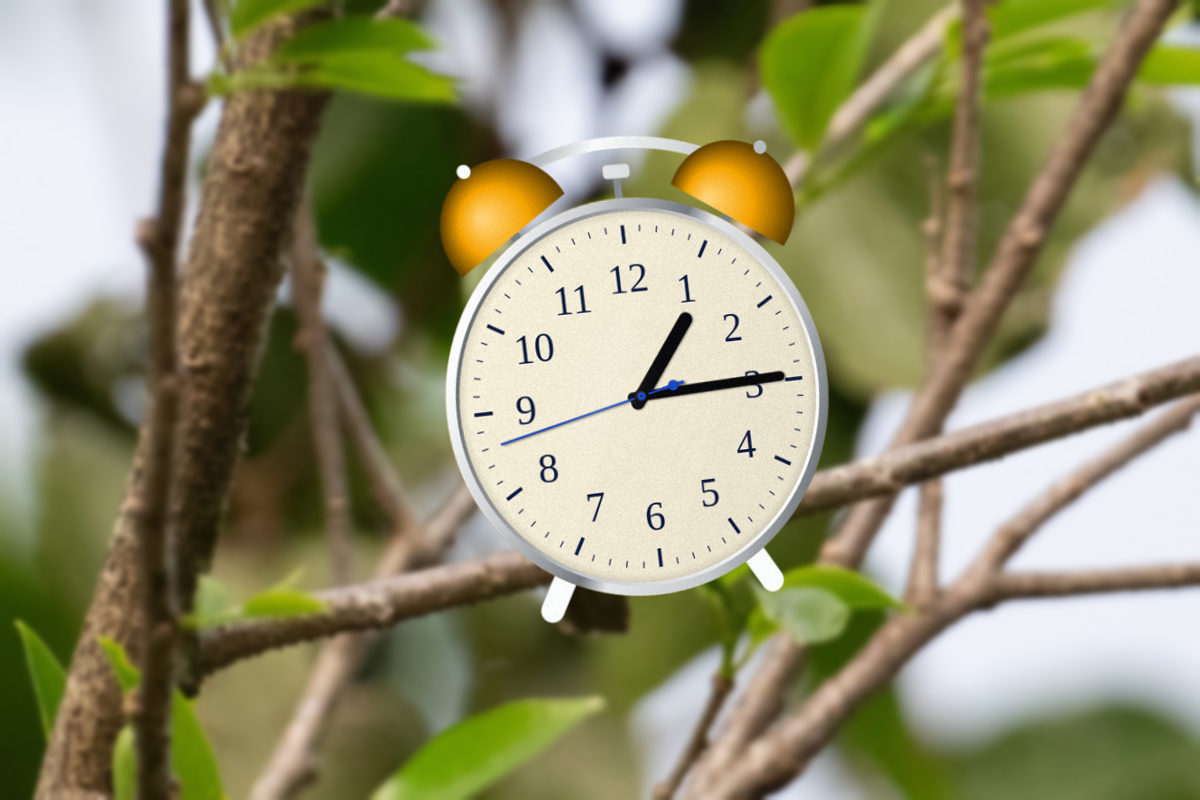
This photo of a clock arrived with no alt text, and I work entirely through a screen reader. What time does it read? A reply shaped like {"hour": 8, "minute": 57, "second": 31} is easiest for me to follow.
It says {"hour": 1, "minute": 14, "second": 43}
